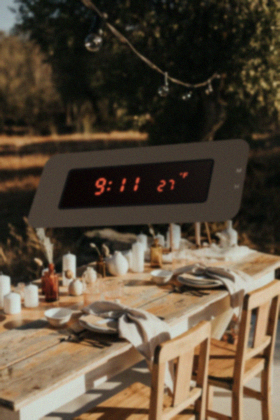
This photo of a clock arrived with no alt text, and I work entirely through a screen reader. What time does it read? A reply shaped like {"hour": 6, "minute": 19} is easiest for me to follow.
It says {"hour": 9, "minute": 11}
